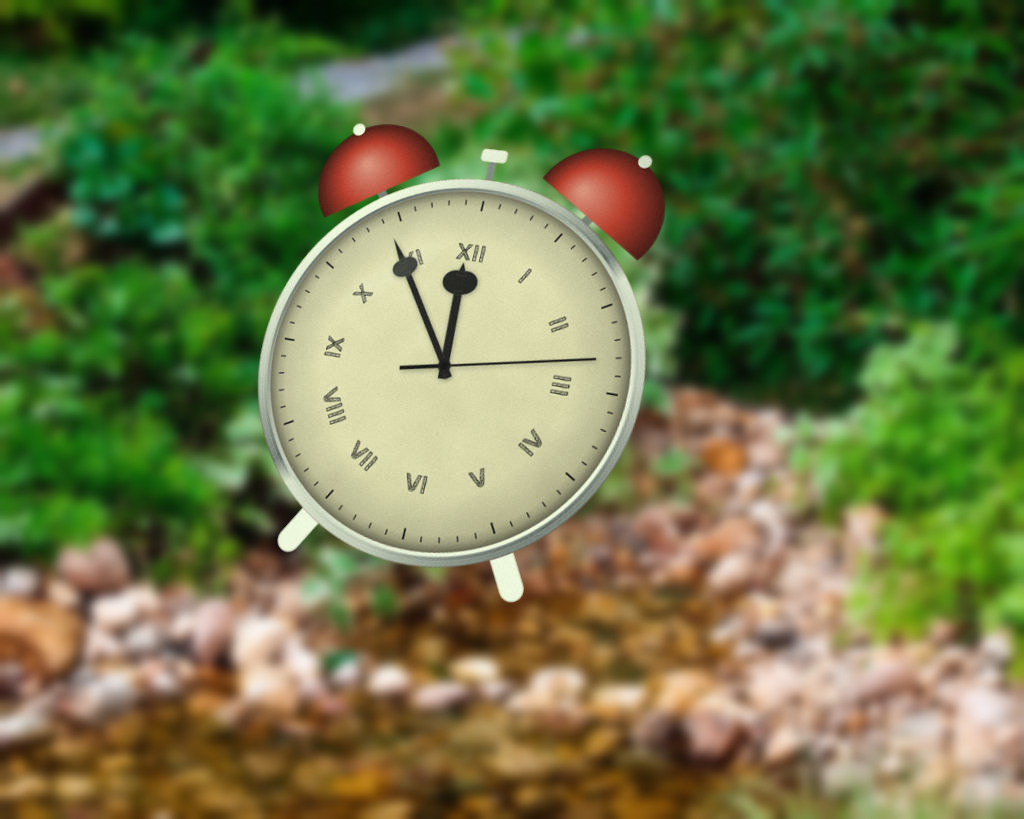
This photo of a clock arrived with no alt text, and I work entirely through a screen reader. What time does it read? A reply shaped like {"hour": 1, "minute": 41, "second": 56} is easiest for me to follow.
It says {"hour": 11, "minute": 54, "second": 13}
